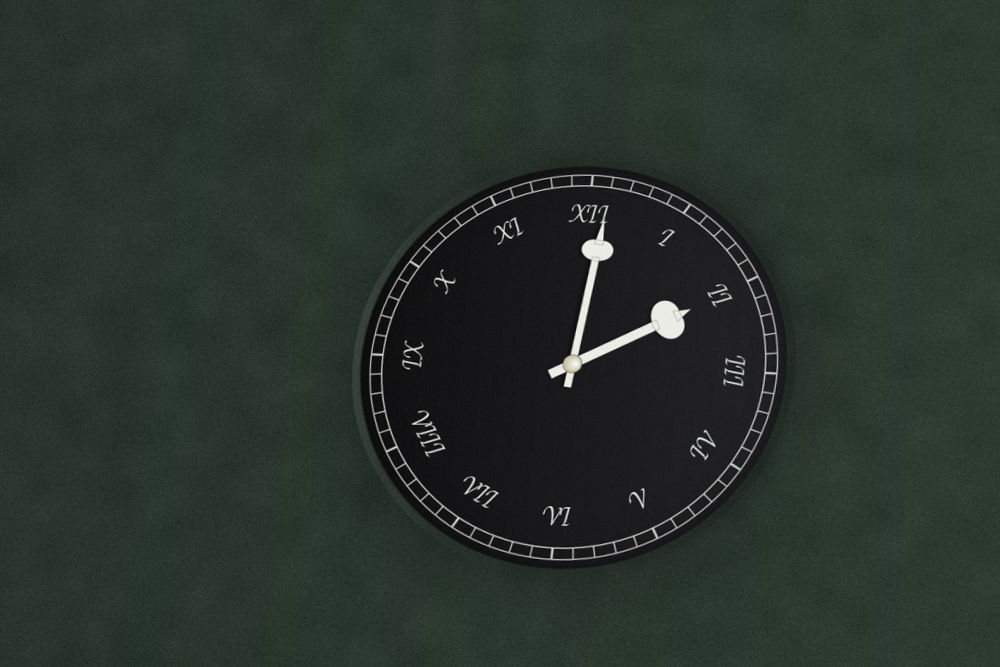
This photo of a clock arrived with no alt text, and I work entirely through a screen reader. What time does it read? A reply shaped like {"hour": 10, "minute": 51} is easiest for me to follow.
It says {"hour": 2, "minute": 1}
